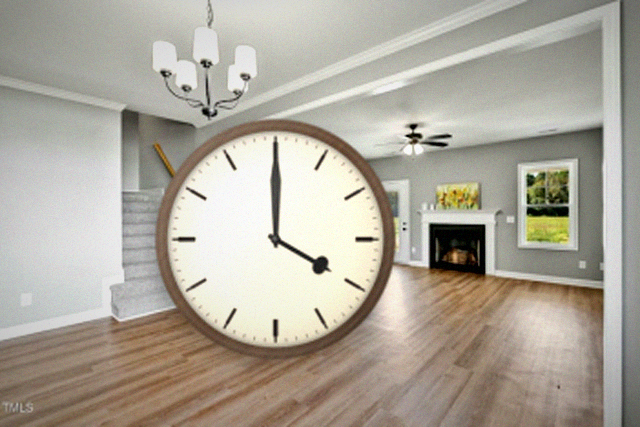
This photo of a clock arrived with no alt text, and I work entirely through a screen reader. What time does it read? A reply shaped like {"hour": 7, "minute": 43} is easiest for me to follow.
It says {"hour": 4, "minute": 0}
